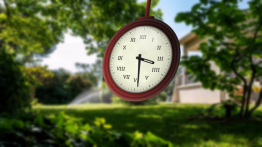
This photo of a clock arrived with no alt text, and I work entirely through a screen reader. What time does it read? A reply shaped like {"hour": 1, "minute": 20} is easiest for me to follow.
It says {"hour": 3, "minute": 29}
